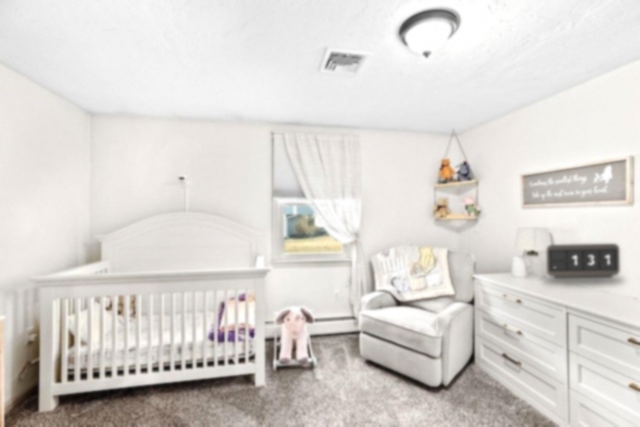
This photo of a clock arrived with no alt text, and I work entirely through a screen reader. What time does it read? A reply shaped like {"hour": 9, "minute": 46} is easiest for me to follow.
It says {"hour": 1, "minute": 31}
